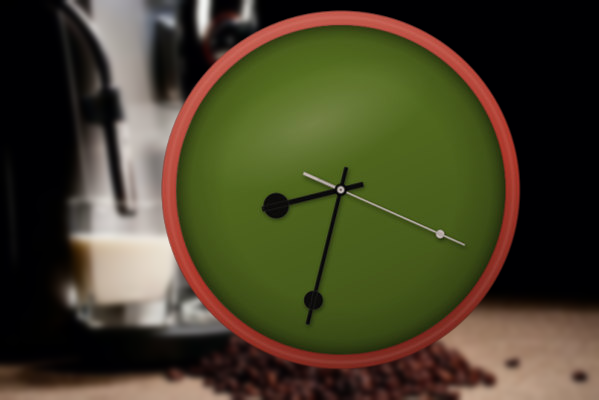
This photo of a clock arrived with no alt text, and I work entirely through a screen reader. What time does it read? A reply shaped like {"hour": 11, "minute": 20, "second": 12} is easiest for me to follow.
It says {"hour": 8, "minute": 32, "second": 19}
